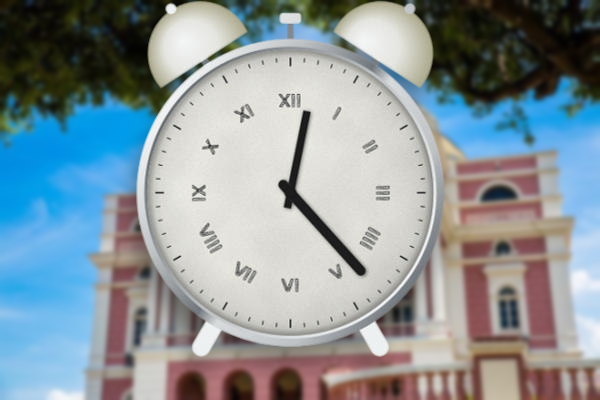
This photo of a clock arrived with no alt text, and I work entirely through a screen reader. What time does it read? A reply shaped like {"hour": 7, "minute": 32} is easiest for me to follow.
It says {"hour": 12, "minute": 23}
